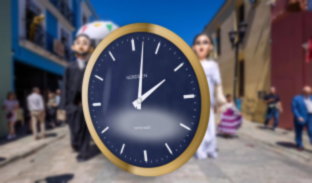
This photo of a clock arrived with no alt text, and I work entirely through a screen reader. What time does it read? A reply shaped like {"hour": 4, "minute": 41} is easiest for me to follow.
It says {"hour": 2, "minute": 2}
